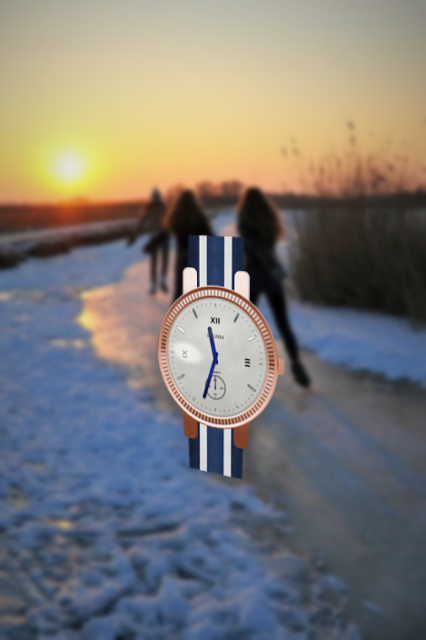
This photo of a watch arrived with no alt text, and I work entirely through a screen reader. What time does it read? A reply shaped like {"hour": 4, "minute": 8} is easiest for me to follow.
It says {"hour": 11, "minute": 33}
